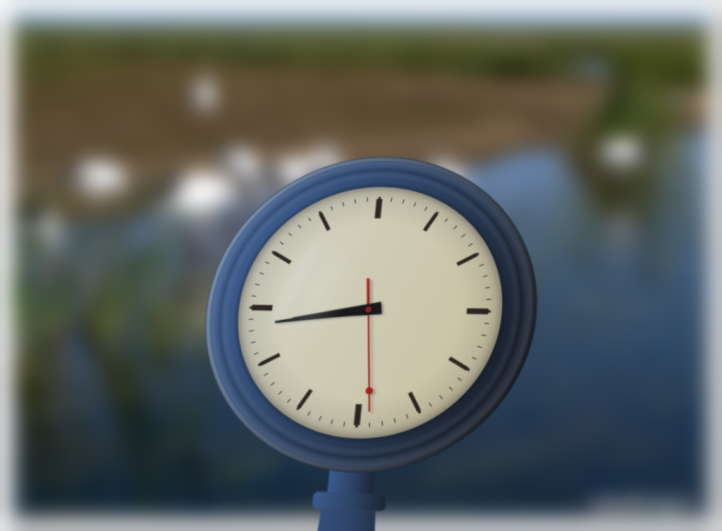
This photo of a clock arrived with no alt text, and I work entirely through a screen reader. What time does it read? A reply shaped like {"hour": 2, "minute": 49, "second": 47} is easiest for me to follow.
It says {"hour": 8, "minute": 43, "second": 29}
